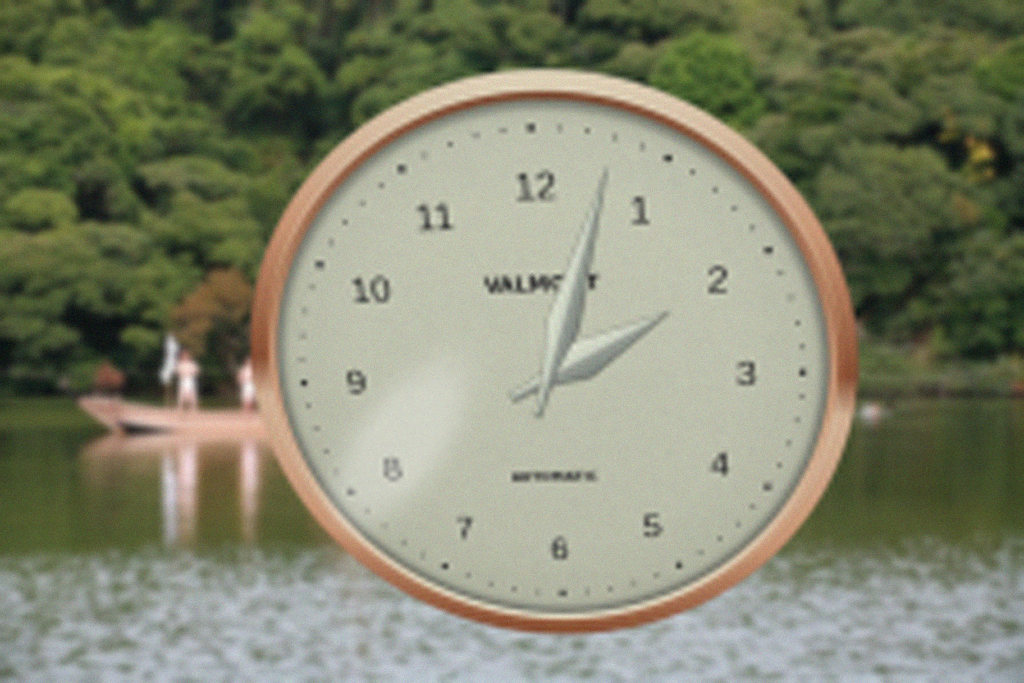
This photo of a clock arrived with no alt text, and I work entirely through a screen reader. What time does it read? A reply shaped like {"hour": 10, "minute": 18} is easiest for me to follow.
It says {"hour": 2, "minute": 3}
